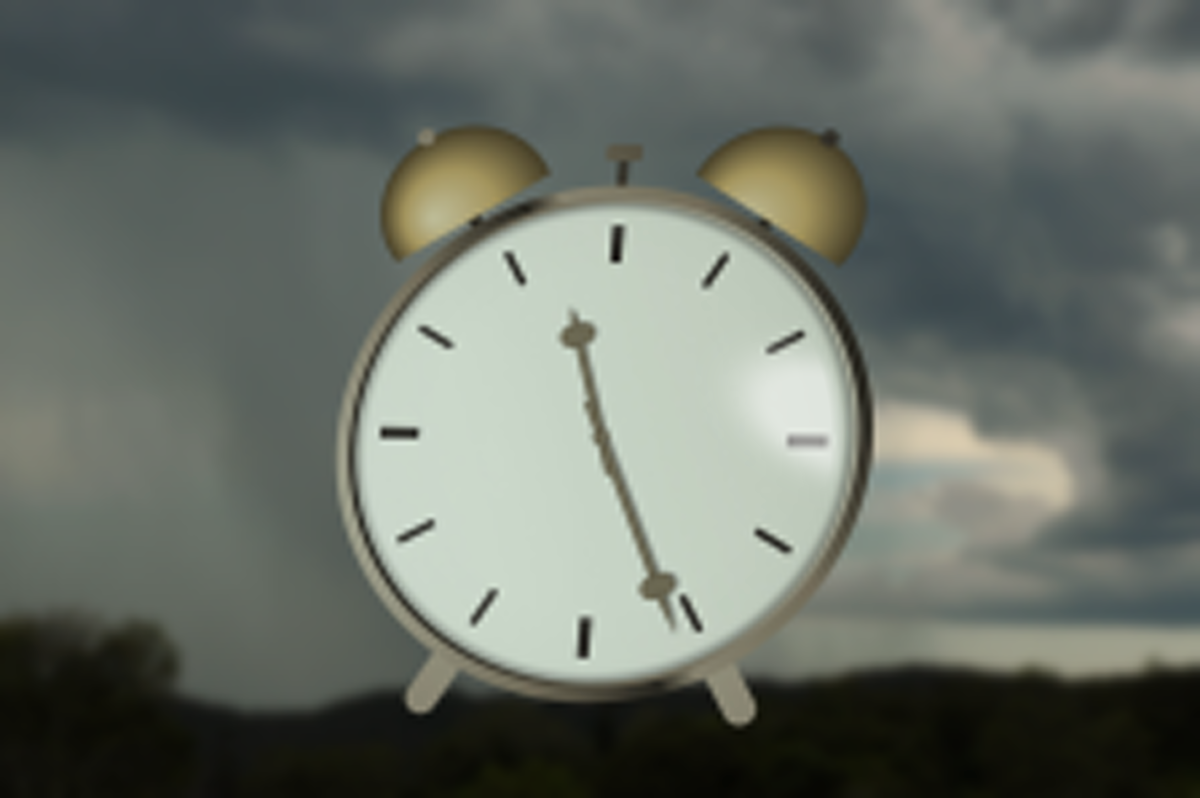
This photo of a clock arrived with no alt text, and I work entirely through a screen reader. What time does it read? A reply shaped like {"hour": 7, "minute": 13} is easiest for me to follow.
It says {"hour": 11, "minute": 26}
